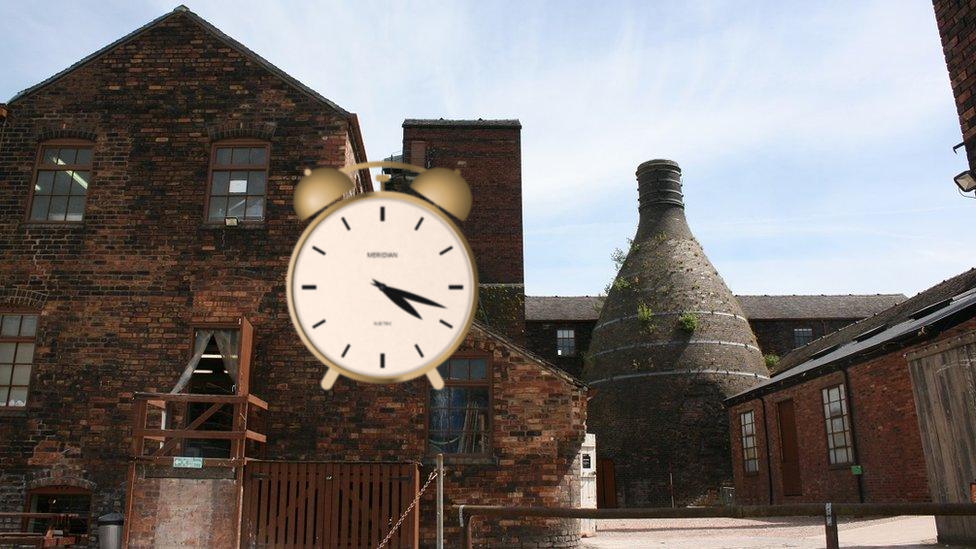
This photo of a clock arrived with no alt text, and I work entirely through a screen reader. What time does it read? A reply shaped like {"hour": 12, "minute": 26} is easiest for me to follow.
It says {"hour": 4, "minute": 18}
